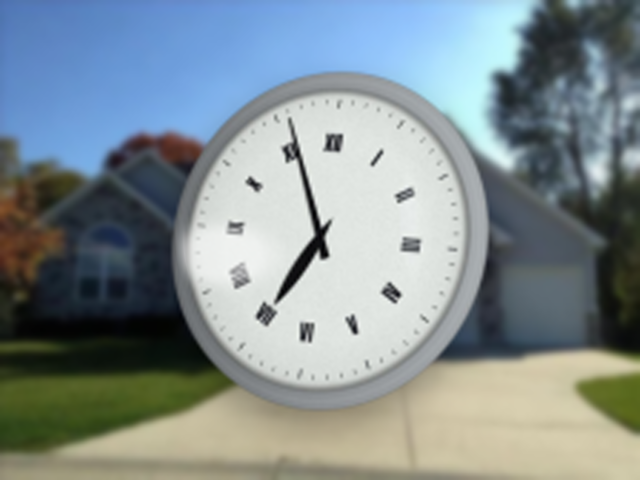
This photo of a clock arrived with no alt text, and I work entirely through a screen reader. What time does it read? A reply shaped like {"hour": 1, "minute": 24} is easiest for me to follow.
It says {"hour": 6, "minute": 56}
